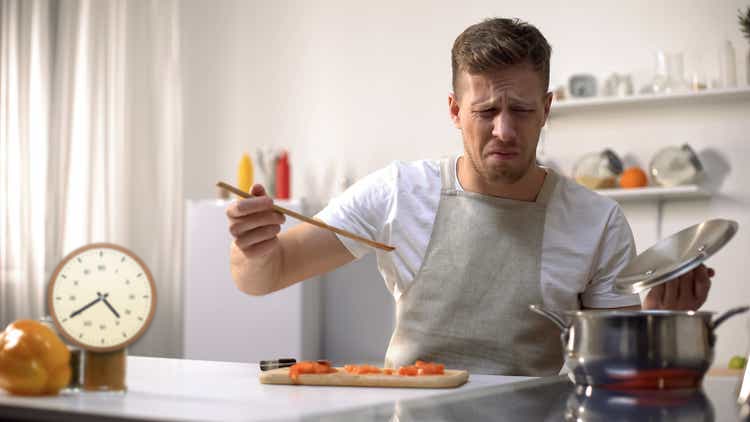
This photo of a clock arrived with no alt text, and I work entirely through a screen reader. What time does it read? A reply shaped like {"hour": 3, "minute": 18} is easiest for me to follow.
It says {"hour": 4, "minute": 40}
